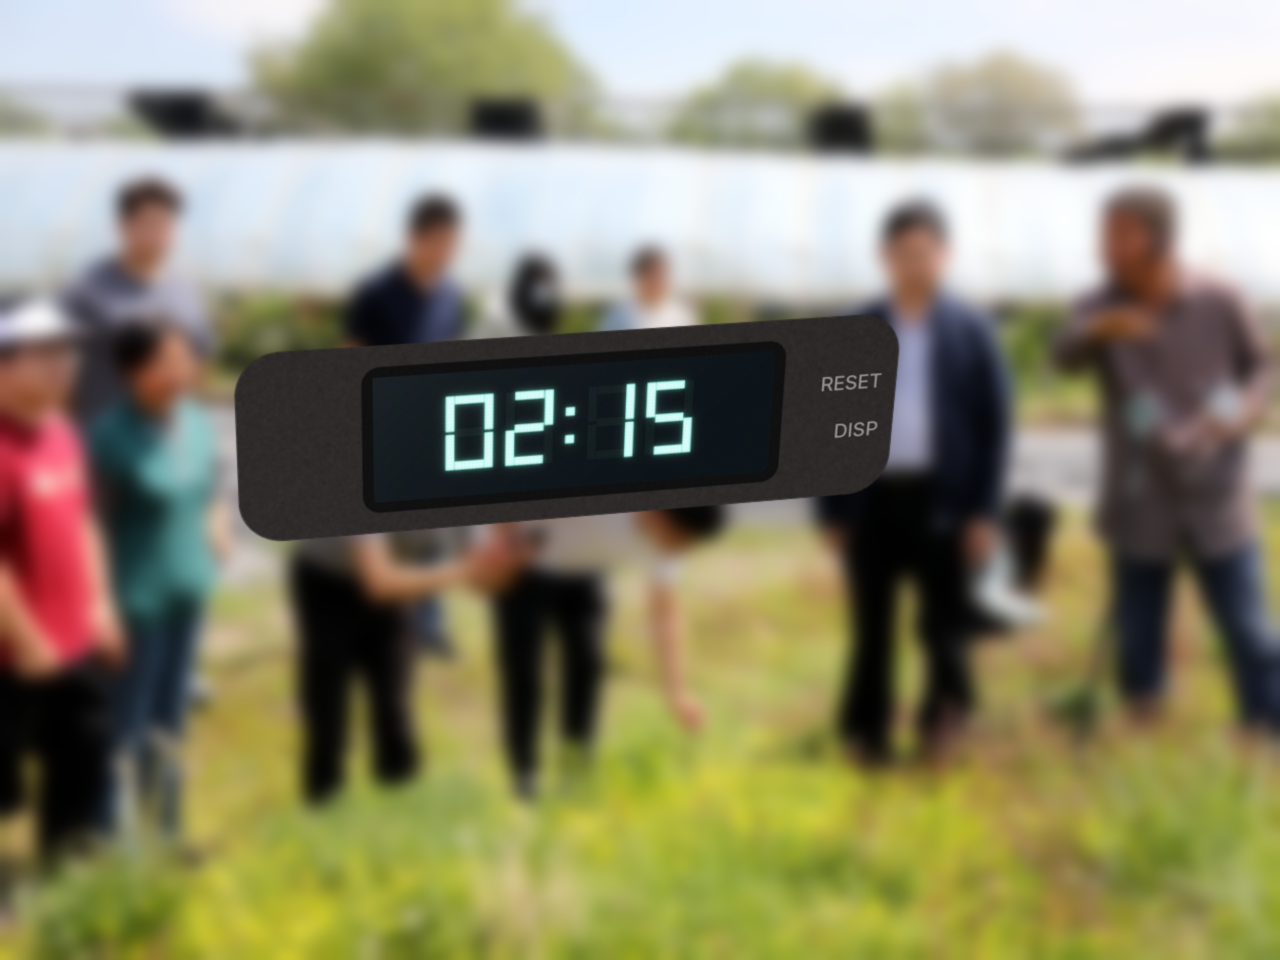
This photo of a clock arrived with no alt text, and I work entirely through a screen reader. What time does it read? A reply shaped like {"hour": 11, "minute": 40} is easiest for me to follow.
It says {"hour": 2, "minute": 15}
